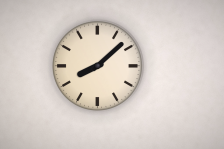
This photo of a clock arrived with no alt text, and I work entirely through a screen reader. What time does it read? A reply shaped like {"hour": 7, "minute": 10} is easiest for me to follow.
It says {"hour": 8, "minute": 8}
